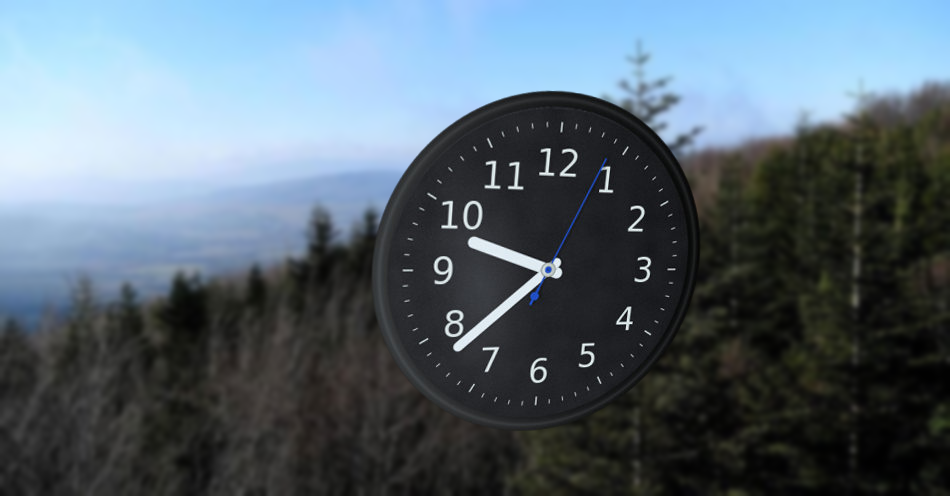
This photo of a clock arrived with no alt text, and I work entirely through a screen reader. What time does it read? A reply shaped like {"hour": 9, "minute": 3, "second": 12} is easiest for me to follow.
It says {"hour": 9, "minute": 38, "second": 4}
